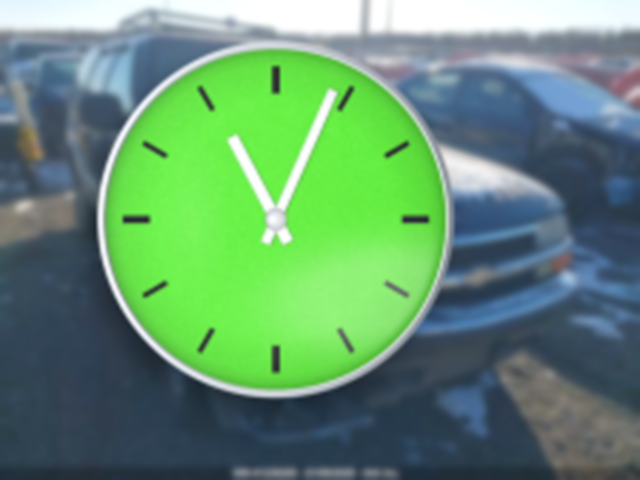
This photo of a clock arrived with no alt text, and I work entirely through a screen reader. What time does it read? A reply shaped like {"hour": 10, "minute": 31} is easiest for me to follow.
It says {"hour": 11, "minute": 4}
